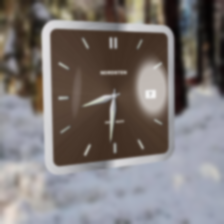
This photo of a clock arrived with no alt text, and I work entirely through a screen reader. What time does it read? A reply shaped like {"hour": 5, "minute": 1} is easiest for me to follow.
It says {"hour": 8, "minute": 31}
